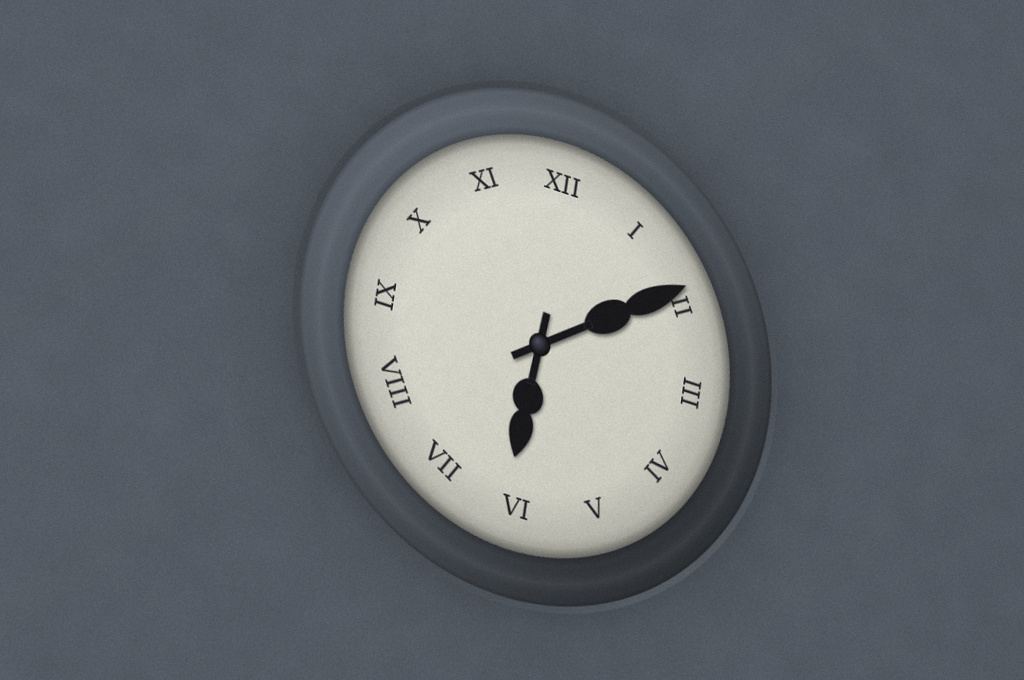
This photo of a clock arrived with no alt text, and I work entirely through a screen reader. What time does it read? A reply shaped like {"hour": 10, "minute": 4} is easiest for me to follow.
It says {"hour": 6, "minute": 9}
